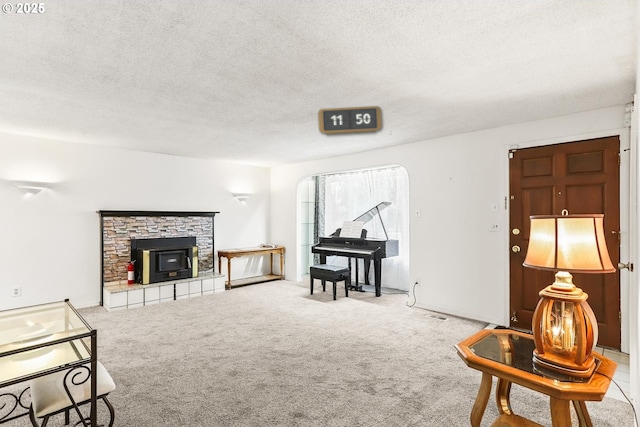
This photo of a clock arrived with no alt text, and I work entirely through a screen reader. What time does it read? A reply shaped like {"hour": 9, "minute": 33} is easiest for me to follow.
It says {"hour": 11, "minute": 50}
